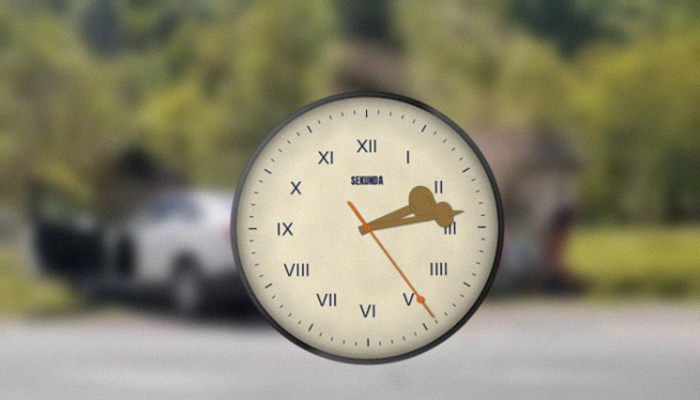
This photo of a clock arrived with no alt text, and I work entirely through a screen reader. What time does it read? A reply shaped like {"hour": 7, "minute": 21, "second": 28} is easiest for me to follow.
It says {"hour": 2, "minute": 13, "second": 24}
